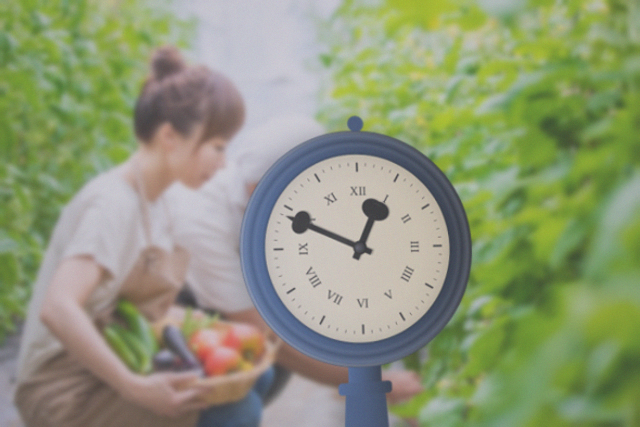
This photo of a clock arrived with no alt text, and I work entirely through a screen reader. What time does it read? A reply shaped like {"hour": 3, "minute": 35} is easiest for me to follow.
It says {"hour": 12, "minute": 49}
